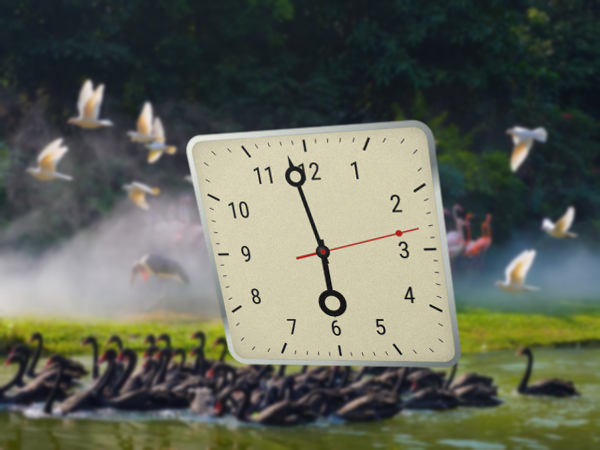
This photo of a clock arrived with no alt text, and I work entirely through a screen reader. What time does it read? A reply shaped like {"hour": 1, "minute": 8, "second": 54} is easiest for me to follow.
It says {"hour": 5, "minute": 58, "second": 13}
